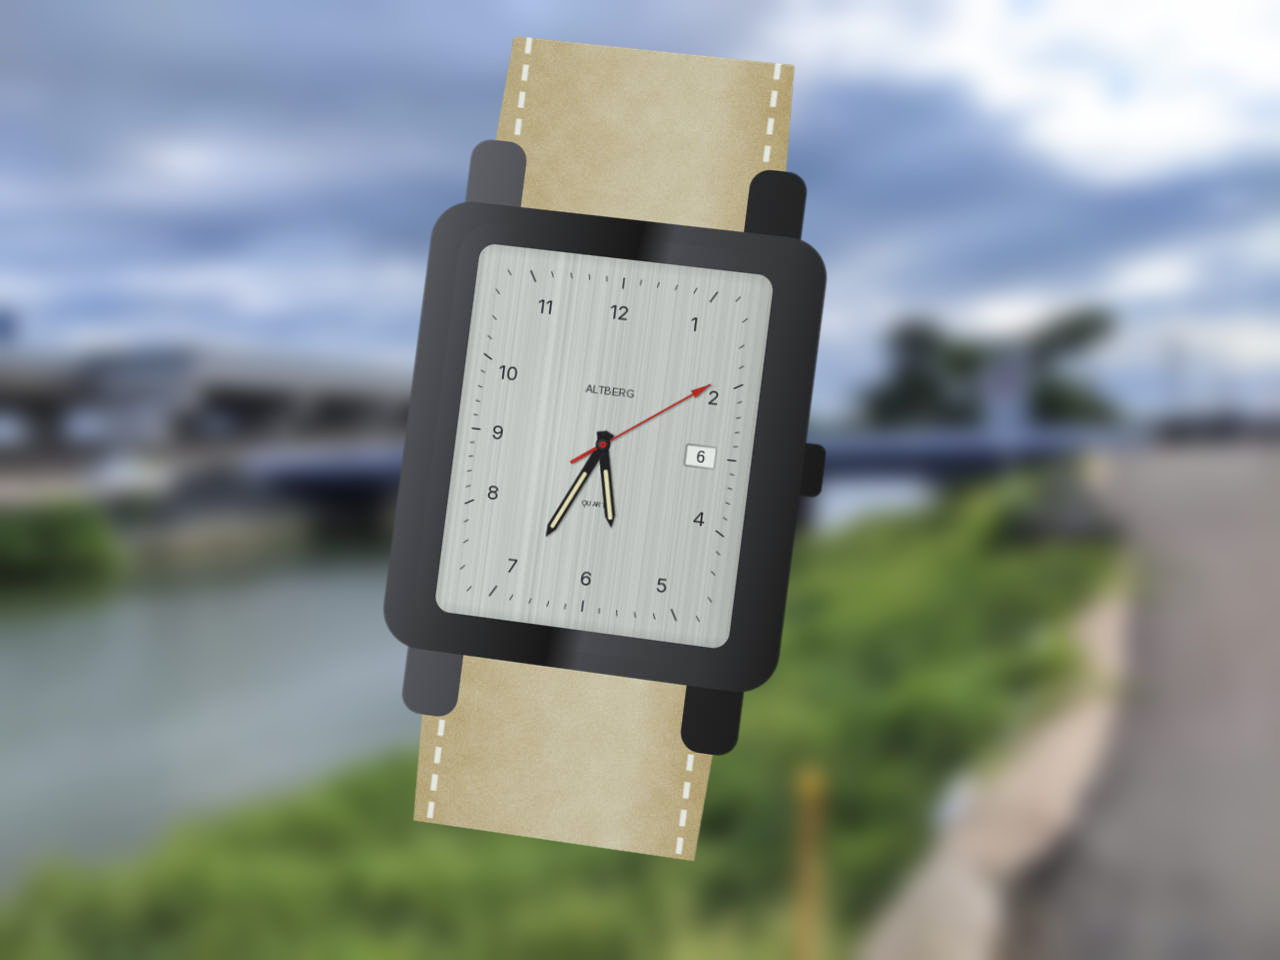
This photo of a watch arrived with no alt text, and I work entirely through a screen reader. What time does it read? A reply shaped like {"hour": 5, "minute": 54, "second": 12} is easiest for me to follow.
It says {"hour": 5, "minute": 34, "second": 9}
